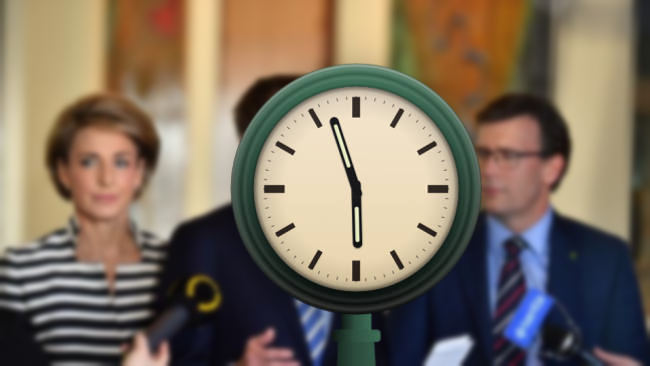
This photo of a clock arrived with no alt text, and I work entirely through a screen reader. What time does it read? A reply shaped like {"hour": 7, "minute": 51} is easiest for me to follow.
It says {"hour": 5, "minute": 57}
